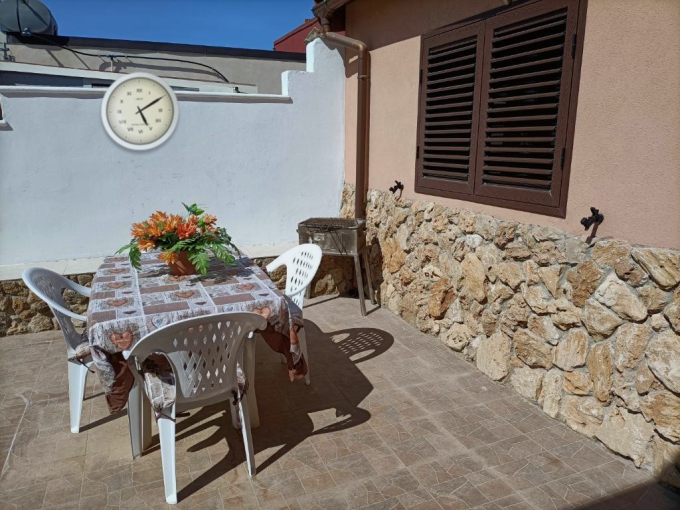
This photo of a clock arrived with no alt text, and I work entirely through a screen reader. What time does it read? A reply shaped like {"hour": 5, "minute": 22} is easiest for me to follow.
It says {"hour": 5, "minute": 10}
